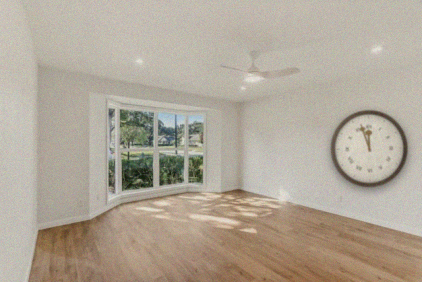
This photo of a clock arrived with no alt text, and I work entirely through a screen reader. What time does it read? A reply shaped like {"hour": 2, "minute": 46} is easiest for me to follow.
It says {"hour": 11, "minute": 57}
